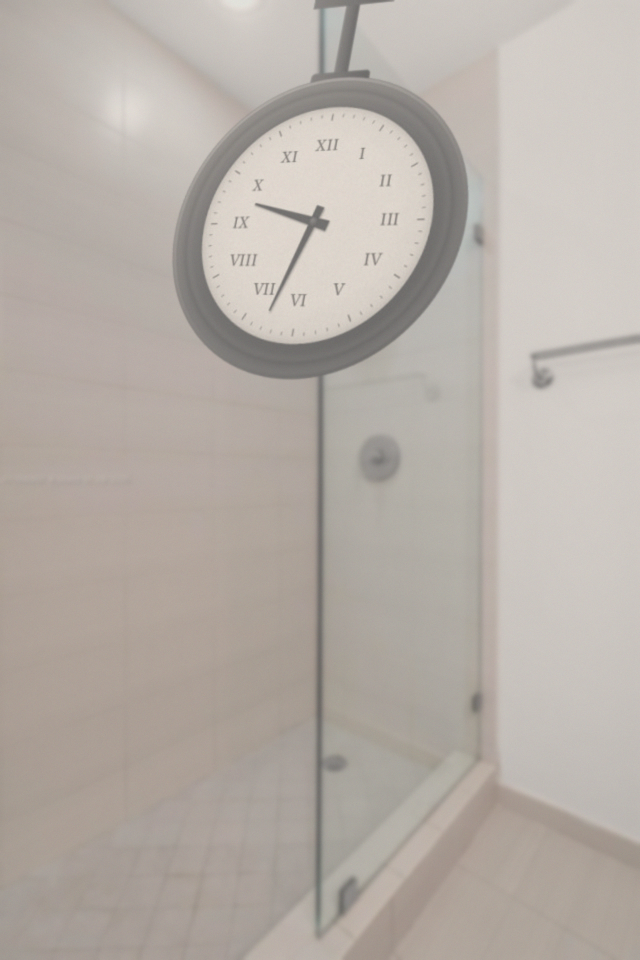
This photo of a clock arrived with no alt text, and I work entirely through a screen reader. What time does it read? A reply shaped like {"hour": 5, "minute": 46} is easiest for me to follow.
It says {"hour": 9, "minute": 33}
